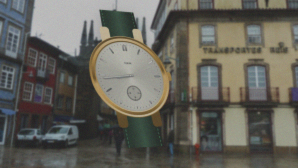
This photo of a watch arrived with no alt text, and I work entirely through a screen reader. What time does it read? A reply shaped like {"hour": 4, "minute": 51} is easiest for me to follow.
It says {"hour": 8, "minute": 44}
